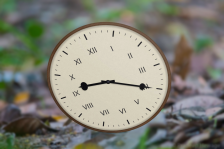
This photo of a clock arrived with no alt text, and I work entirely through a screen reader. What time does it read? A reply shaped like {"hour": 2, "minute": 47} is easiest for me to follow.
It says {"hour": 9, "minute": 20}
